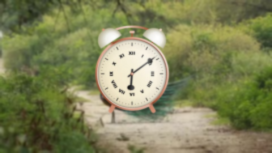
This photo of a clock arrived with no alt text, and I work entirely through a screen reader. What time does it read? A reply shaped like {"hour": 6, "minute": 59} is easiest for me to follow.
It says {"hour": 6, "minute": 9}
